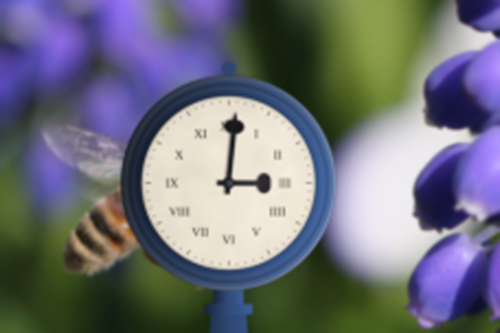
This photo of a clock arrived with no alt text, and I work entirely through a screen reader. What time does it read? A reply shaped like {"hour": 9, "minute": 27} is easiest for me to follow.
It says {"hour": 3, "minute": 1}
